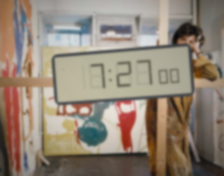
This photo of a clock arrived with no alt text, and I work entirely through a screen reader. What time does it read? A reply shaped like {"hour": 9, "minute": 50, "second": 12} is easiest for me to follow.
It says {"hour": 7, "minute": 27, "second": 0}
